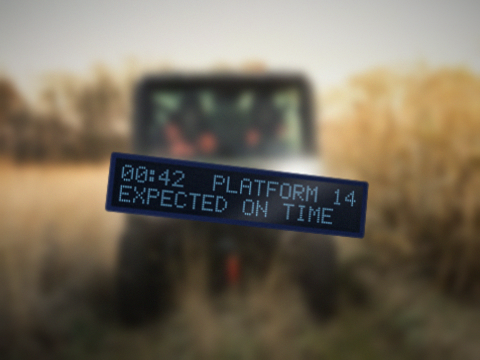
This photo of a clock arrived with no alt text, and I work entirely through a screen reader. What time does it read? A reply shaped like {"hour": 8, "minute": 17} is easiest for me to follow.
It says {"hour": 0, "minute": 42}
